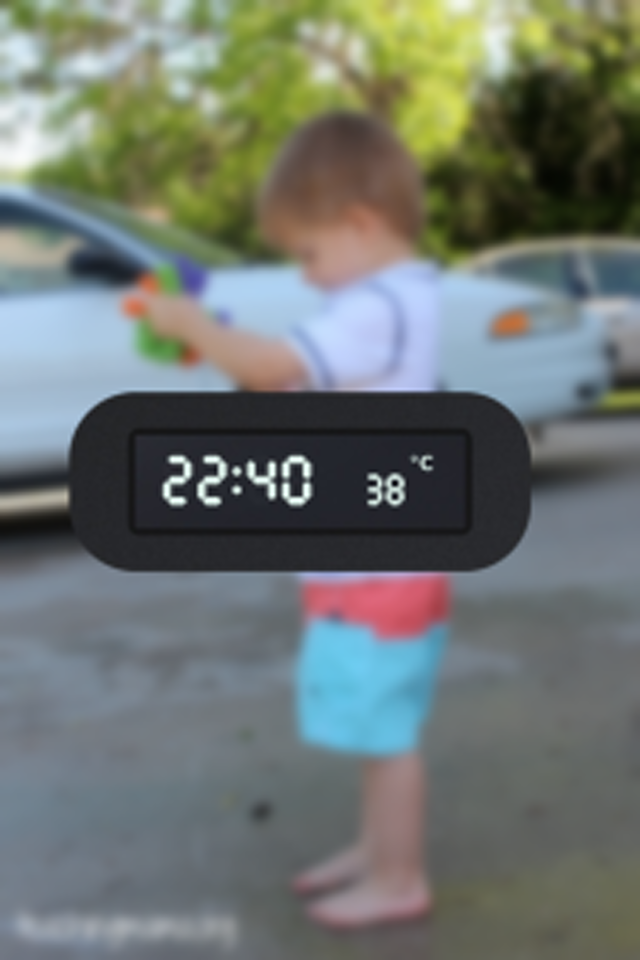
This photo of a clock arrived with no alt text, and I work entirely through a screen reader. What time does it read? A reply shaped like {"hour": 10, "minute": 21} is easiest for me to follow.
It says {"hour": 22, "minute": 40}
